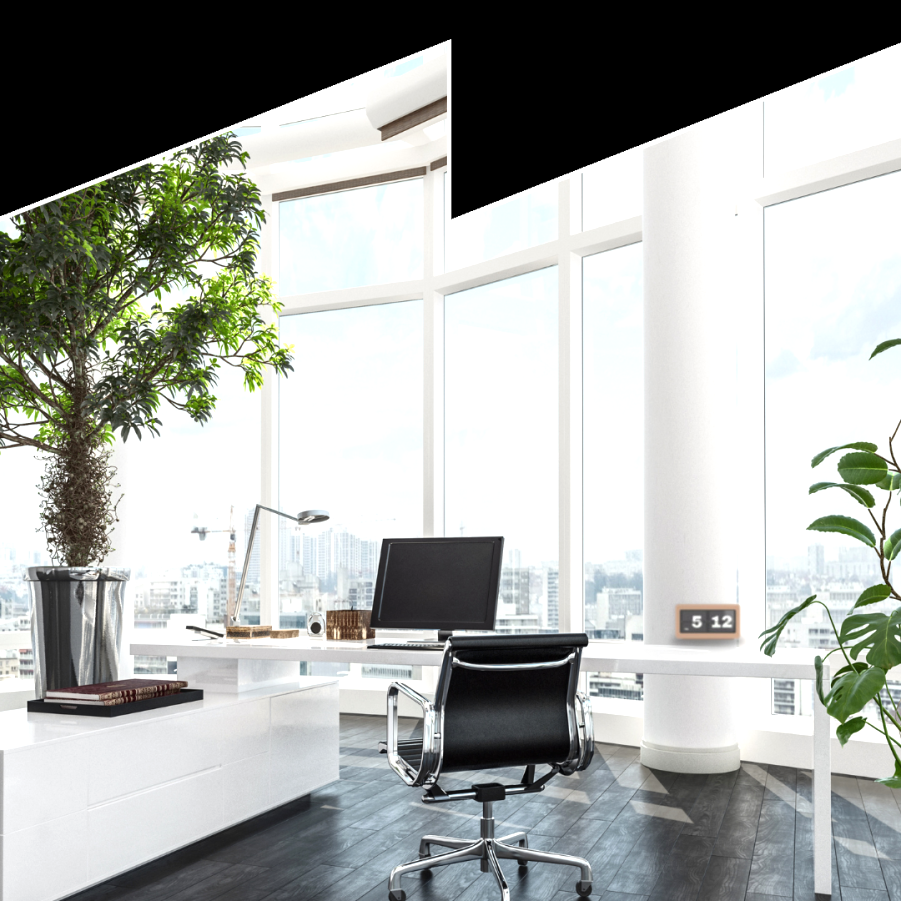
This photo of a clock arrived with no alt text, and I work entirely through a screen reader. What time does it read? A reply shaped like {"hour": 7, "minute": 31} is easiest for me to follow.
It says {"hour": 5, "minute": 12}
